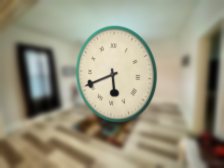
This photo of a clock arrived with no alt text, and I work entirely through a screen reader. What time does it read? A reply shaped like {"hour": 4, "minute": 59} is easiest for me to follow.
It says {"hour": 5, "minute": 41}
